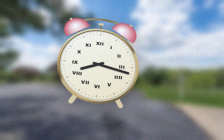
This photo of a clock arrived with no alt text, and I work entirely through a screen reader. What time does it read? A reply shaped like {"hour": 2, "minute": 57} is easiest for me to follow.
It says {"hour": 8, "minute": 17}
